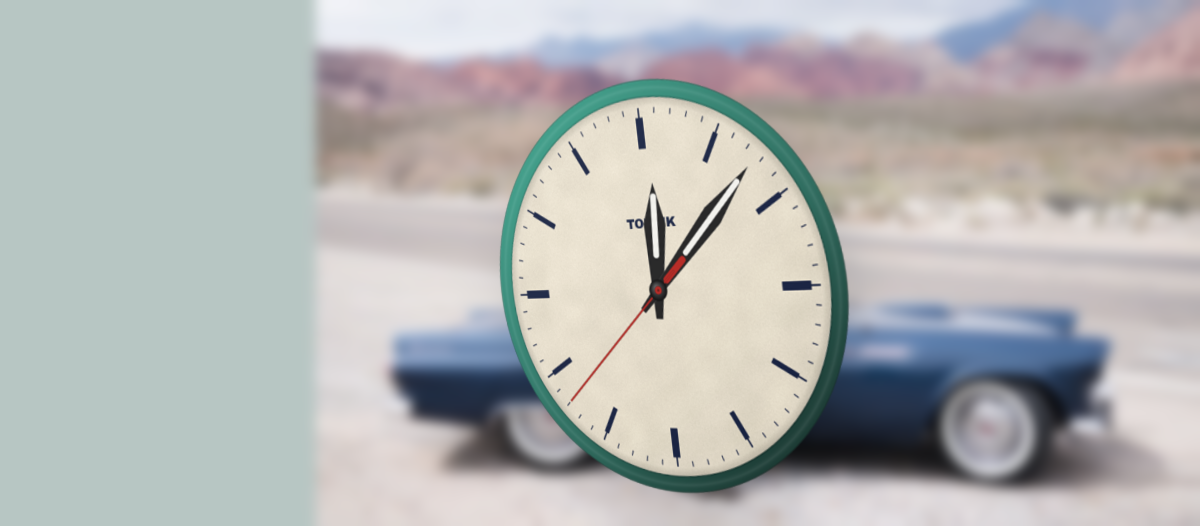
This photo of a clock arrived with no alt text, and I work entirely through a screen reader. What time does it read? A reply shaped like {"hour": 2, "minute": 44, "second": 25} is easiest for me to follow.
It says {"hour": 12, "minute": 7, "second": 38}
